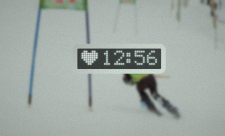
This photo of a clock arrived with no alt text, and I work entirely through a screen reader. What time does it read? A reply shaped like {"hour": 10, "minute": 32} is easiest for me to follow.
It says {"hour": 12, "minute": 56}
